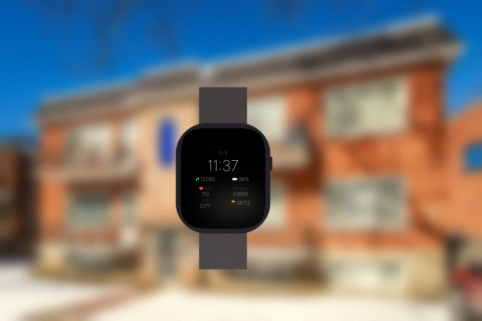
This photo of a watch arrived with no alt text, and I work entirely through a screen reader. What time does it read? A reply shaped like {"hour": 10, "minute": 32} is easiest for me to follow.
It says {"hour": 11, "minute": 37}
